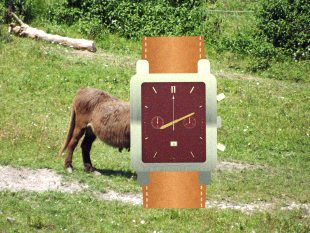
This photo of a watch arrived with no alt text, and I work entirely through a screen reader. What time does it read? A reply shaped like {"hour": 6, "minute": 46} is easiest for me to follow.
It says {"hour": 8, "minute": 11}
